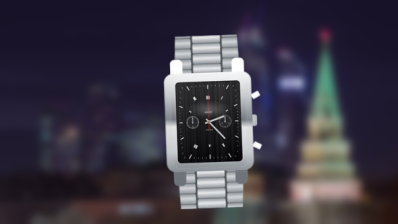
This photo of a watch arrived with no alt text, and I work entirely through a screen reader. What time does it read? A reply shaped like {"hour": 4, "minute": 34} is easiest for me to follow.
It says {"hour": 2, "minute": 23}
